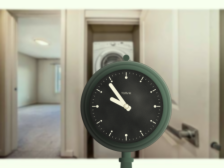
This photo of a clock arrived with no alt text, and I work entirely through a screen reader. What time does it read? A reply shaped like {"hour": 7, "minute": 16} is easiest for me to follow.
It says {"hour": 9, "minute": 54}
